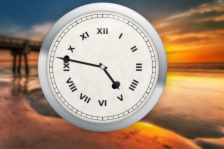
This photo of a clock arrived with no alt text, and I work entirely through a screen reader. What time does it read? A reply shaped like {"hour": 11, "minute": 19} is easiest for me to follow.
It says {"hour": 4, "minute": 47}
